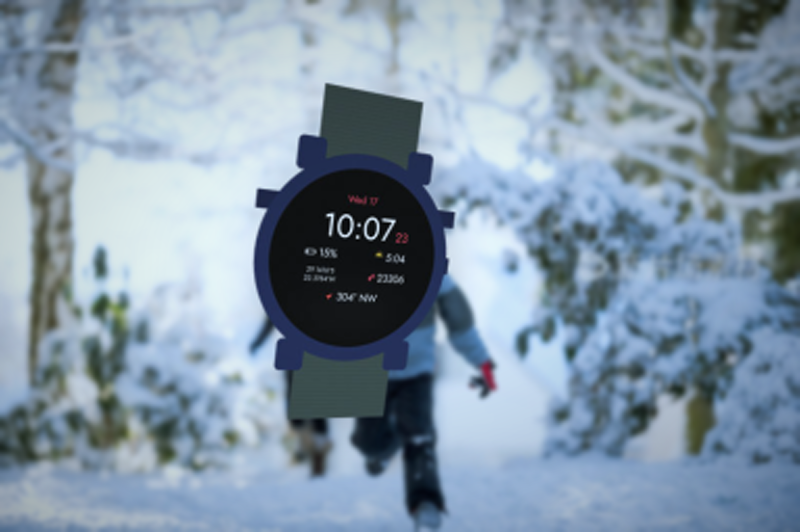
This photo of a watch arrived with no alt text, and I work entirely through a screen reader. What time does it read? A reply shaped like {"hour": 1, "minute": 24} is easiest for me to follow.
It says {"hour": 10, "minute": 7}
